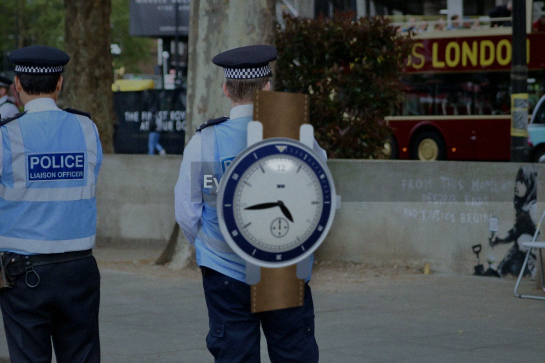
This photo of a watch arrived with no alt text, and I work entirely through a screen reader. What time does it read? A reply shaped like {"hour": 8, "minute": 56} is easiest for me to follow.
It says {"hour": 4, "minute": 44}
